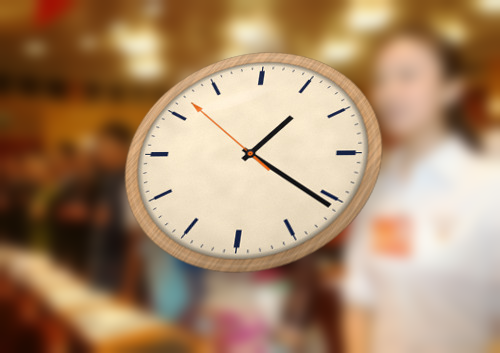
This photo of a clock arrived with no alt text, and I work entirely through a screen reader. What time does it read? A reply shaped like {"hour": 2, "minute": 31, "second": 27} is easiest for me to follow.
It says {"hour": 1, "minute": 20, "second": 52}
